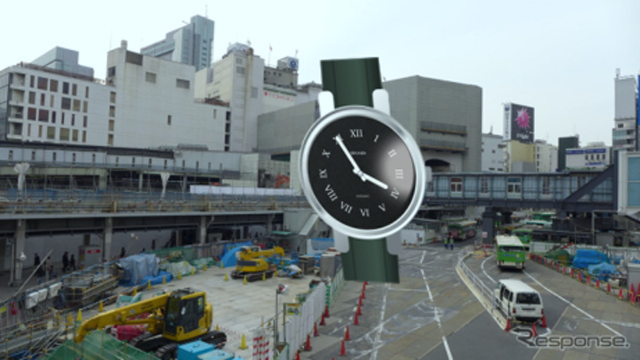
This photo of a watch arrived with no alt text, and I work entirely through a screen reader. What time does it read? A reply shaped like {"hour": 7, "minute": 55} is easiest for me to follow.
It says {"hour": 3, "minute": 55}
